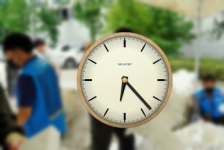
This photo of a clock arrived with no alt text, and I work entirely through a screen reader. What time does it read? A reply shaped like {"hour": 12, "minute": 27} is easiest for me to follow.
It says {"hour": 6, "minute": 23}
